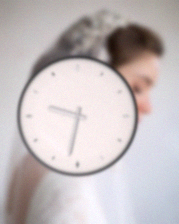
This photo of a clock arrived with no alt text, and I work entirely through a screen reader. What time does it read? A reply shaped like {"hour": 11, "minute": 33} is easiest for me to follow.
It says {"hour": 9, "minute": 32}
